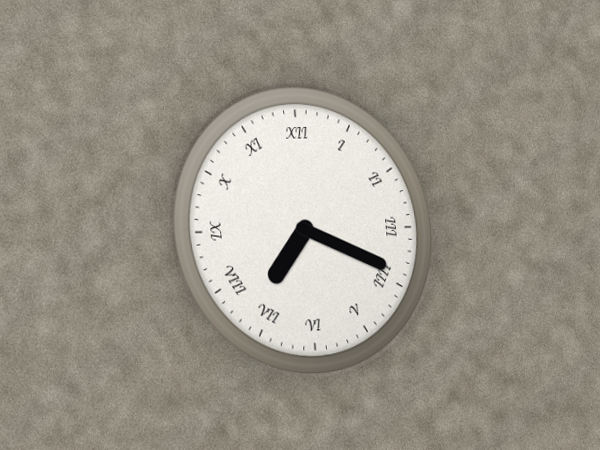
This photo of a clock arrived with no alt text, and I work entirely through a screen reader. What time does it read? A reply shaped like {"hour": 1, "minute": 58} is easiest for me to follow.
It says {"hour": 7, "minute": 19}
